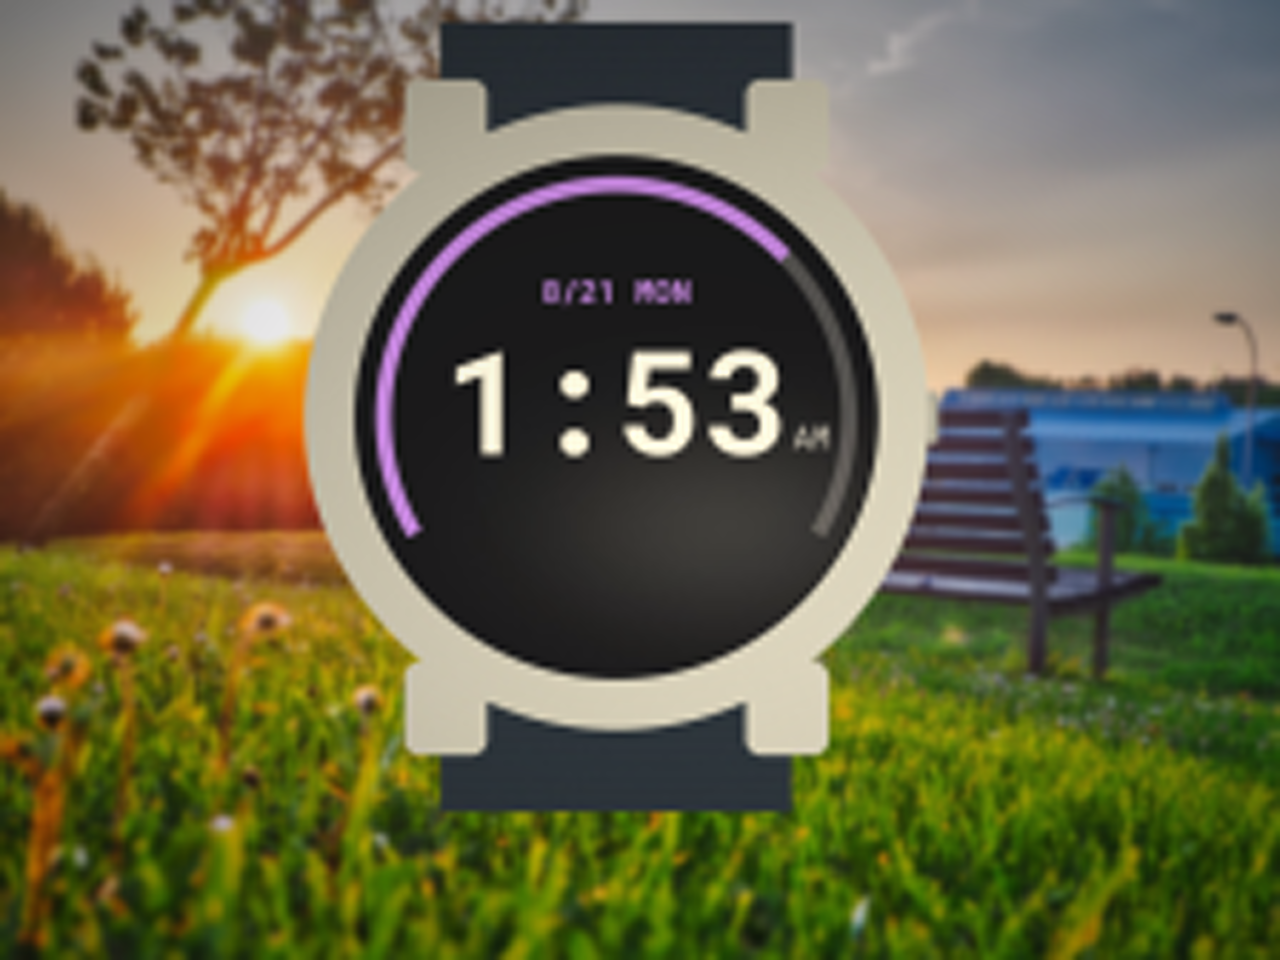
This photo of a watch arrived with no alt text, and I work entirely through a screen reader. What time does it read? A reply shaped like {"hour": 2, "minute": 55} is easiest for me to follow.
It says {"hour": 1, "minute": 53}
